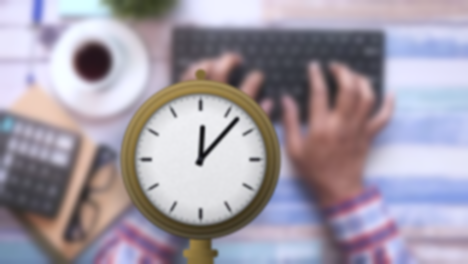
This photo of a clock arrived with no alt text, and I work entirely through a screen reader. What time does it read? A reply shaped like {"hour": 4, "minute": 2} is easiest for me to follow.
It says {"hour": 12, "minute": 7}
